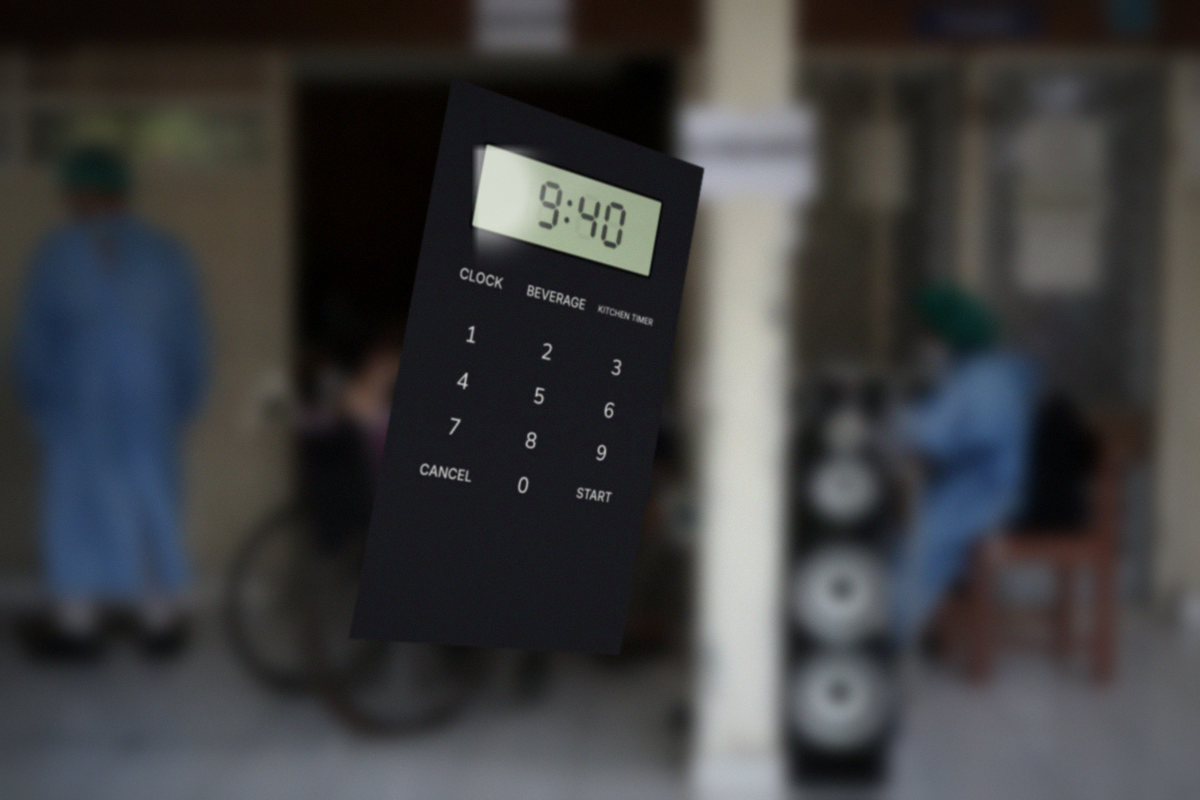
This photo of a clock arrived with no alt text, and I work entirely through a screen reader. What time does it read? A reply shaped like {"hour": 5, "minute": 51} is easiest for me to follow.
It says {"hour": 9, "minute": 40}
